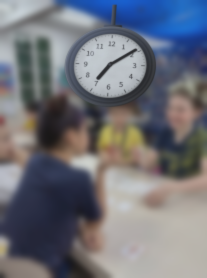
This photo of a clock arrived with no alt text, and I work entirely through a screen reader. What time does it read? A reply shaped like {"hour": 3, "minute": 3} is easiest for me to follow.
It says {"hour": 7, "minute": 9}
